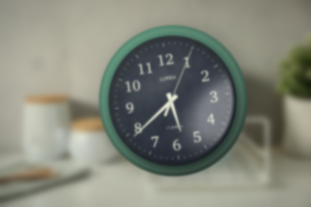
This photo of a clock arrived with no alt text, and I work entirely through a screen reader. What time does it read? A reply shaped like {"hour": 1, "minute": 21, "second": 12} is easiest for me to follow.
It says {"hour": 5, "minute": 39, "second": 5}
